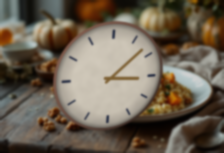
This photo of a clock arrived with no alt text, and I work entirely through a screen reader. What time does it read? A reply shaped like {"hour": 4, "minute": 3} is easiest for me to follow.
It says {"hour": 3, "minute": 8}
